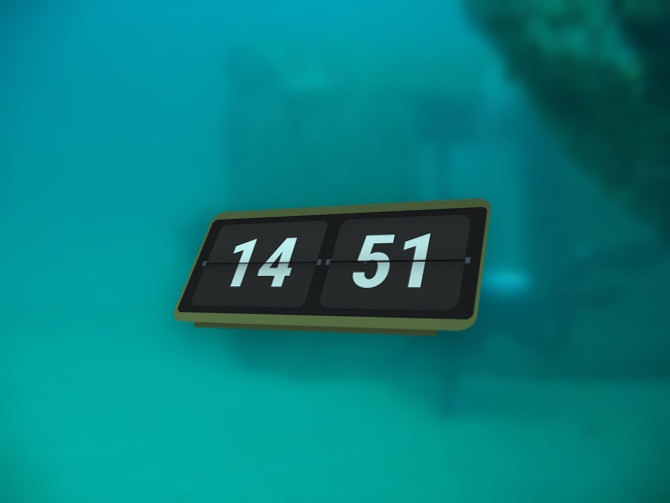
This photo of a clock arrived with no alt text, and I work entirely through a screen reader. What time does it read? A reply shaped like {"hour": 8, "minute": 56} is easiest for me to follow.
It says {"hour": 14, "minute": 51}
